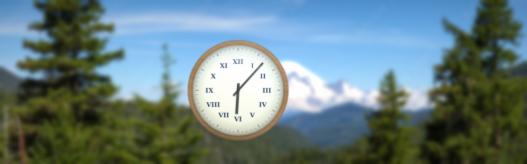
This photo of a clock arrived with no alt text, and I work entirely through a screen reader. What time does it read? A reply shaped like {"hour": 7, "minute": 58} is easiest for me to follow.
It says {"hour": 6, "minute": 7}
